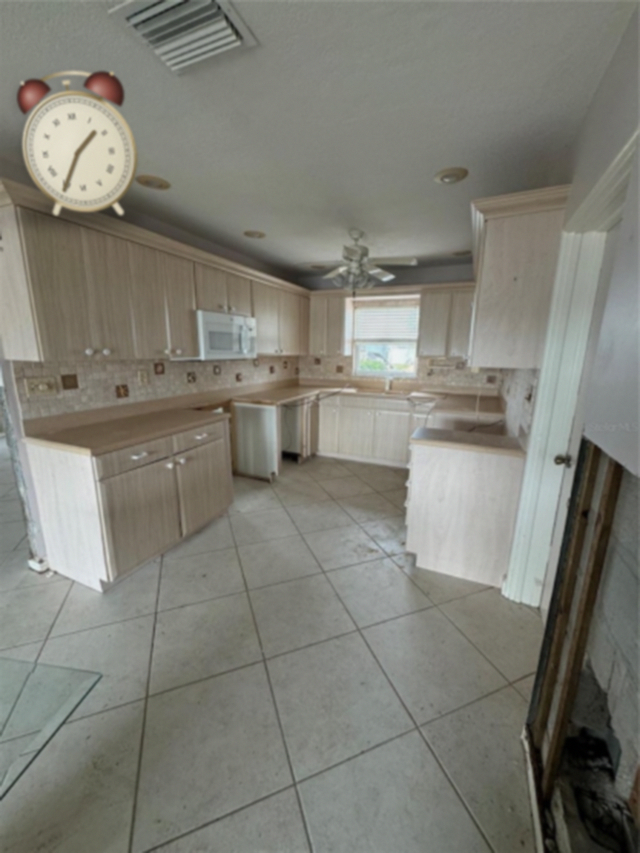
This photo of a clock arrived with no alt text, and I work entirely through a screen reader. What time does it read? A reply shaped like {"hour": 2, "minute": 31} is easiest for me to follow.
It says {"hour": 1, "minute": 35}
